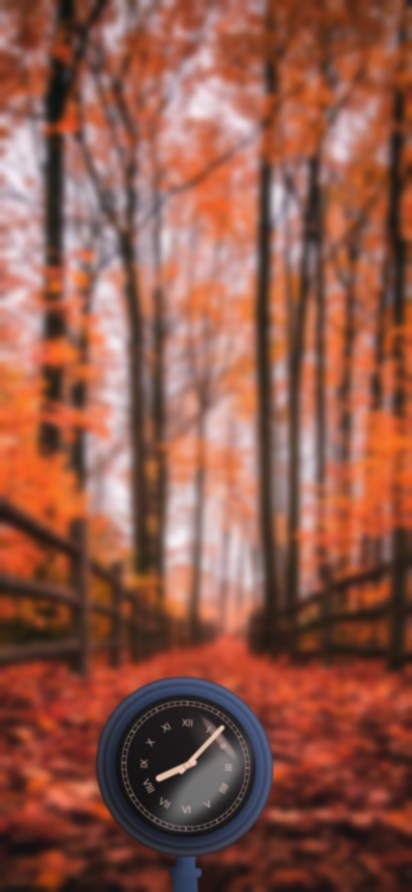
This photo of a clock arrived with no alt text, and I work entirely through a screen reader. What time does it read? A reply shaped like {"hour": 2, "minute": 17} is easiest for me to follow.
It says {"hour": 8, "minute": 7}
